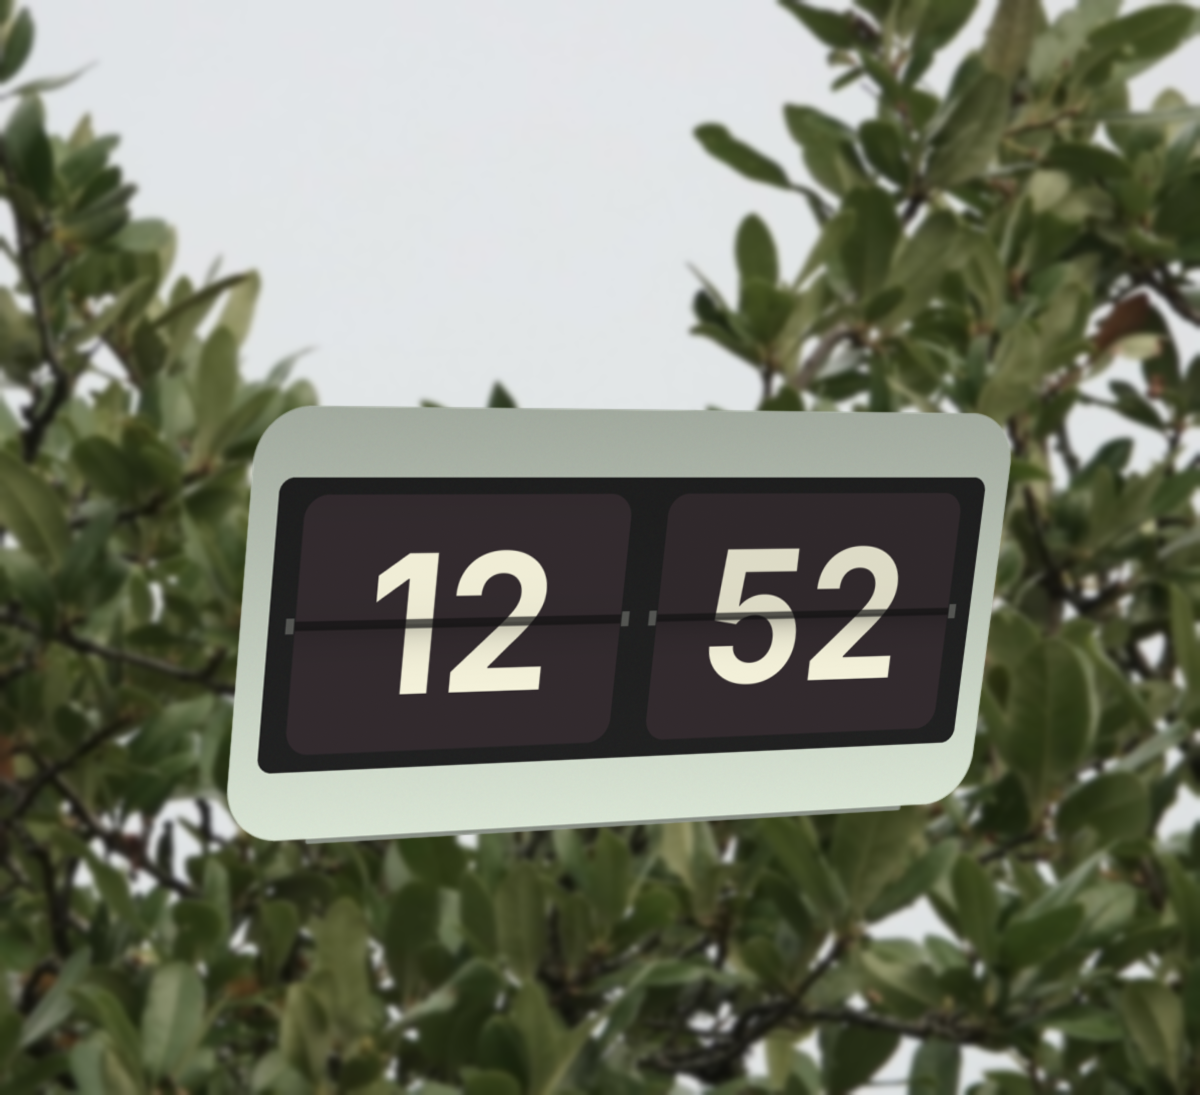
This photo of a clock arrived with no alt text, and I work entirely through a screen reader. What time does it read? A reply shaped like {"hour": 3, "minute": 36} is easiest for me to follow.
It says {"hour": 12, "minute": 52}
